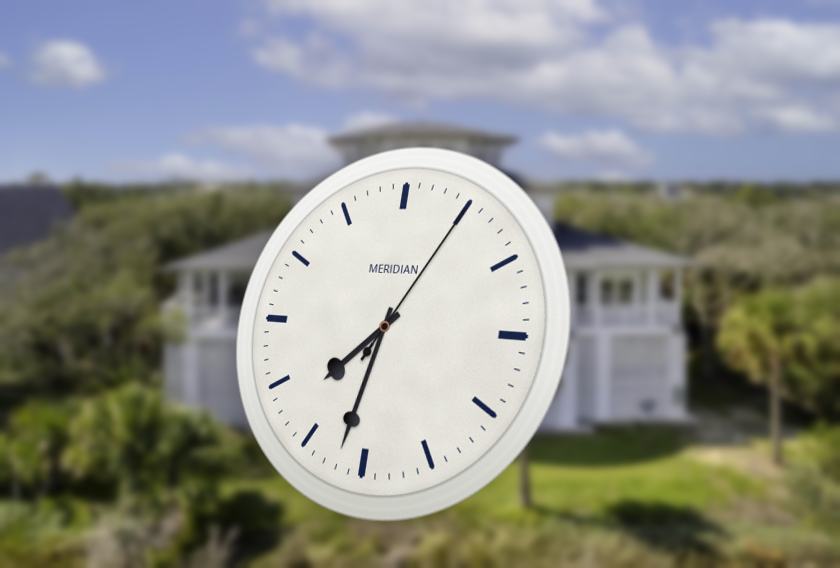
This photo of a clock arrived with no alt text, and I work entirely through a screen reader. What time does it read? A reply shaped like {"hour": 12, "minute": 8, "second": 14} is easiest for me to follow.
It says {"hour": 7, "minute": 32, "second": 5}
